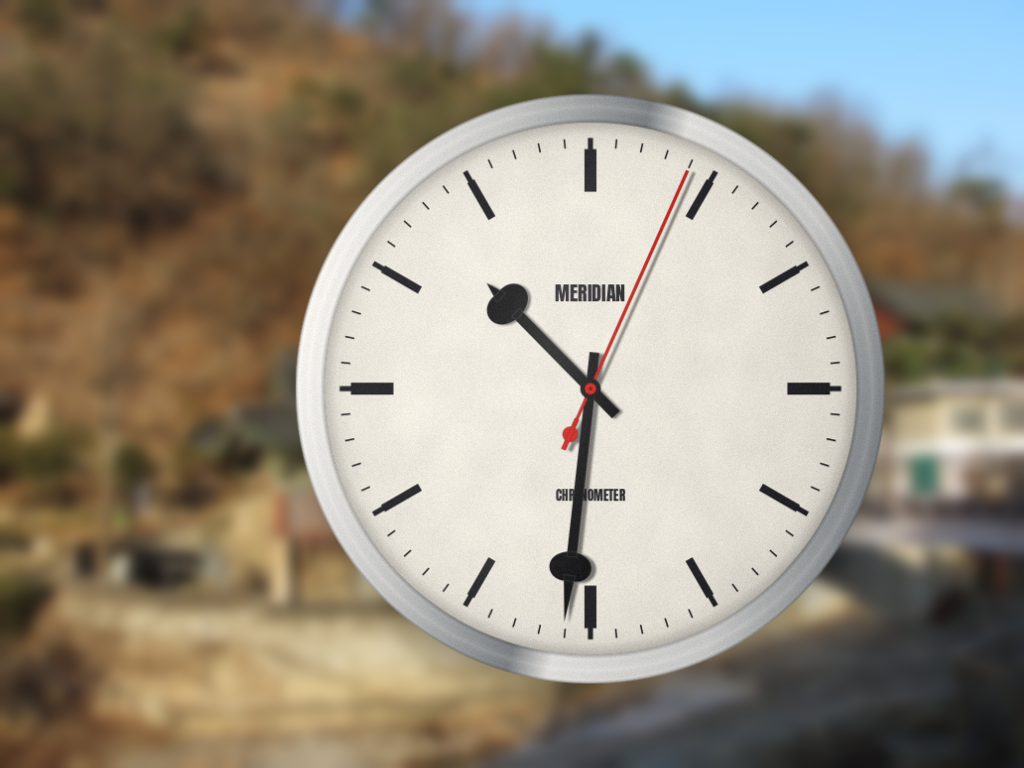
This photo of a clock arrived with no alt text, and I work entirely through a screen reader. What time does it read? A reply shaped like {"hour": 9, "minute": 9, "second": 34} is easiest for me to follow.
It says {"hour": 10, "minute": 31, "second": 4}
